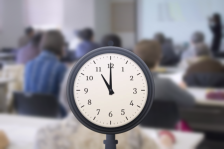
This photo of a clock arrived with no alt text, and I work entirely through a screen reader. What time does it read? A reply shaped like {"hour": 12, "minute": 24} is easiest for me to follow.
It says {"hour": 11, "minute": 0}
